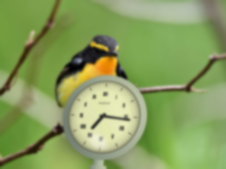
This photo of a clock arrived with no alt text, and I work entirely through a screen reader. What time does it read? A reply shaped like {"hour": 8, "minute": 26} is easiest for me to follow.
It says {"hour": 7, "minute": 16}
